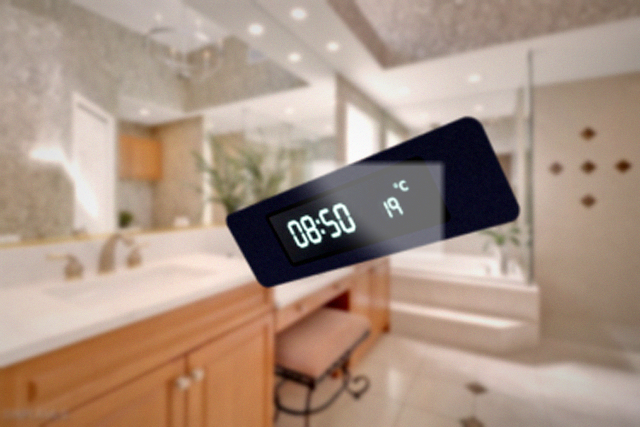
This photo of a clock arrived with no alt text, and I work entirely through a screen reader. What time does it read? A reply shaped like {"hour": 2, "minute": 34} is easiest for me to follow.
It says {"hour": 8, "minute": 50}
